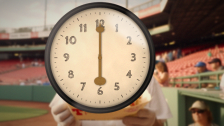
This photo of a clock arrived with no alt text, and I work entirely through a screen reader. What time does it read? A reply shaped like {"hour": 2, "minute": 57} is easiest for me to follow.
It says {"hour": 6, "minute": 0}
